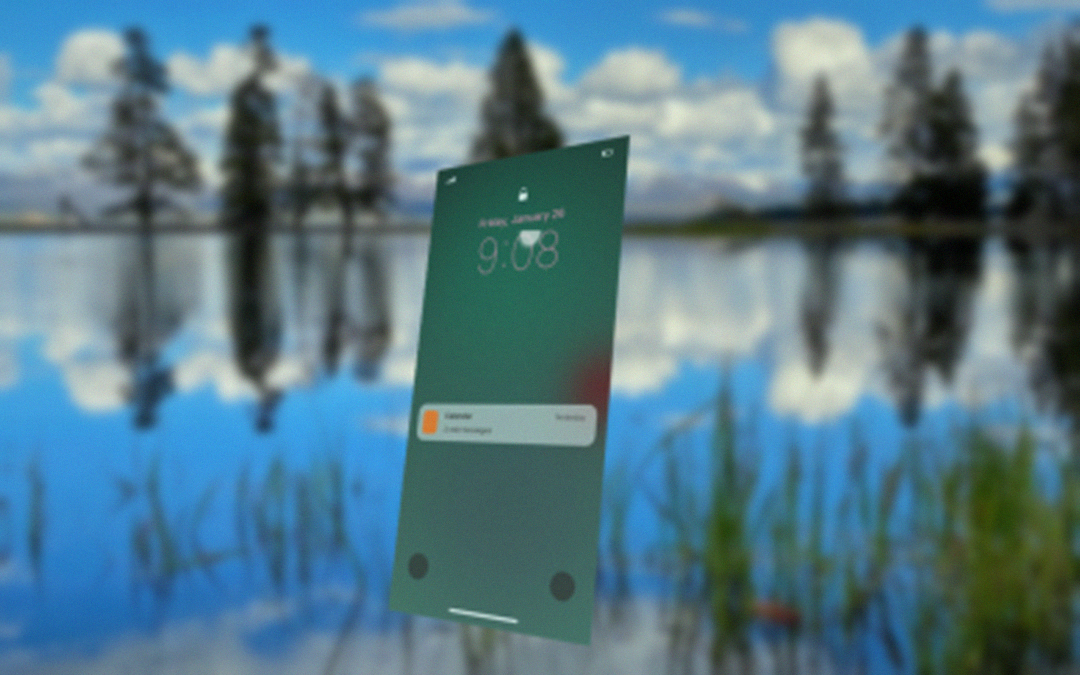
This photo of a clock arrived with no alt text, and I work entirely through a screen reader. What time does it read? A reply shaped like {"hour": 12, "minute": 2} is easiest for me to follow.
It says {"hour": 9, "minute": 8}
